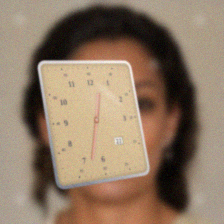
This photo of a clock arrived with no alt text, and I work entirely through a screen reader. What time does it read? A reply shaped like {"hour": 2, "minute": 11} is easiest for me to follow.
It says {"hour": 12, "minute": 33}
